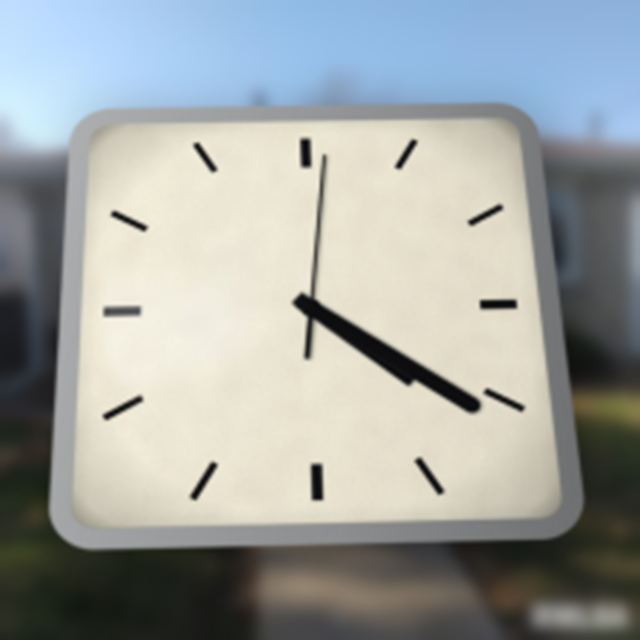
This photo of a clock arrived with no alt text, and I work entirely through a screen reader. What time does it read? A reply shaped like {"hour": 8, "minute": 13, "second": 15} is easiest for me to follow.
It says {"hour": 4, "minute": 21, "second": 1}
